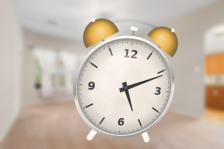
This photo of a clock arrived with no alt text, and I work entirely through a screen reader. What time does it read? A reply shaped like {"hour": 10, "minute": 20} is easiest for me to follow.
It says {"hour": 5, "minute": 11}
